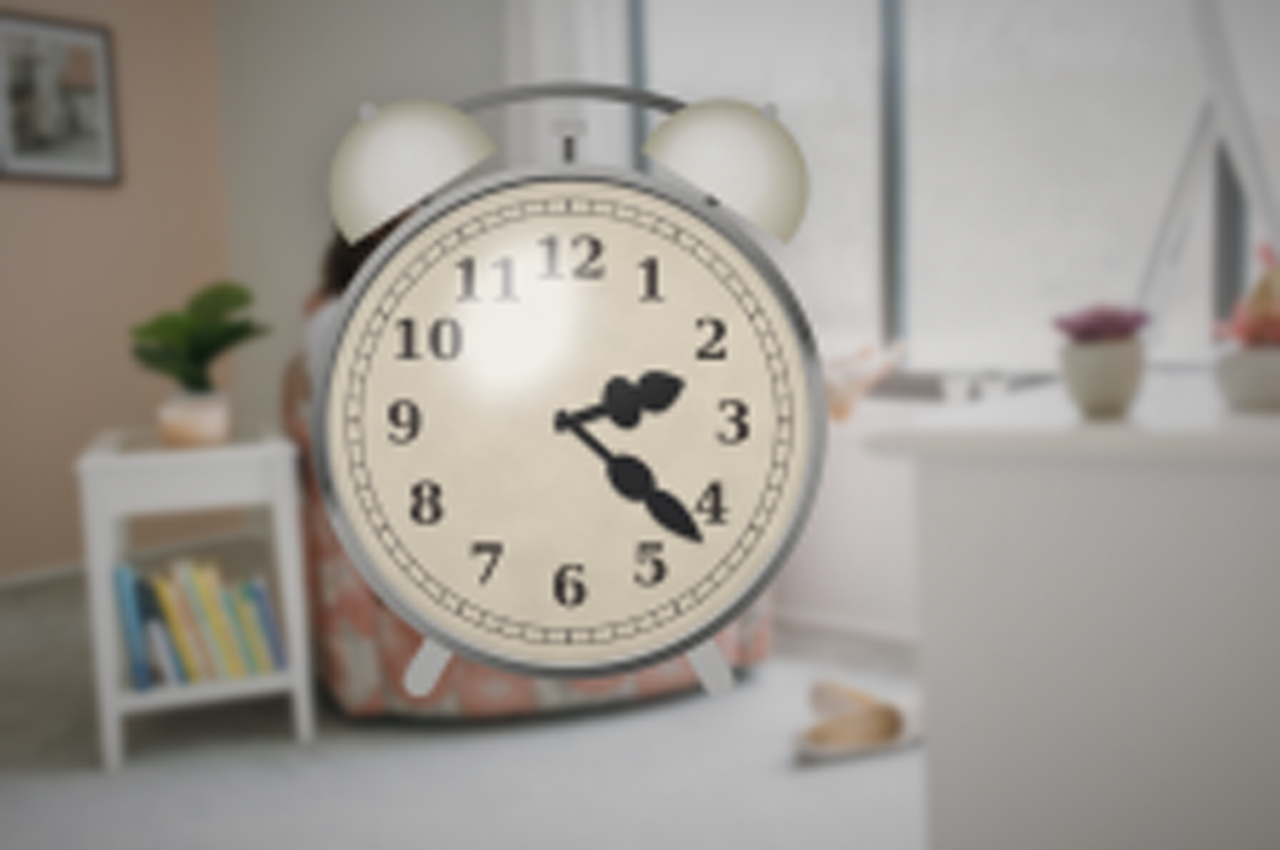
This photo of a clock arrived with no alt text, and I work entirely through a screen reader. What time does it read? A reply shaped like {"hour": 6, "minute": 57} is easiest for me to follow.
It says {"hour": 2, "minute": 22}
